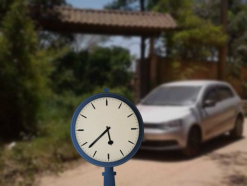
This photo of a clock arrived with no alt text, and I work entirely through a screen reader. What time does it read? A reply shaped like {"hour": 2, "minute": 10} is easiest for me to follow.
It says {"hour": 5, "minute": 38}
